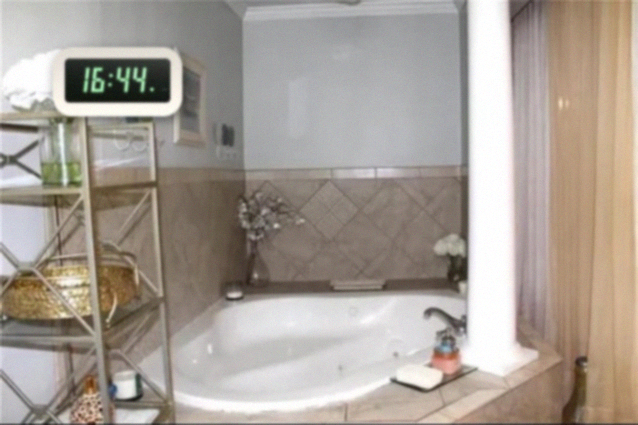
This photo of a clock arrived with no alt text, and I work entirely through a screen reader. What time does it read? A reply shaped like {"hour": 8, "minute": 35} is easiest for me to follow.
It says {"hour": 16, "minute": 44}
